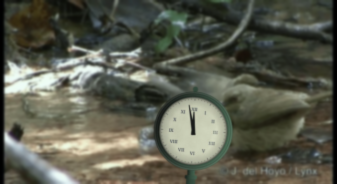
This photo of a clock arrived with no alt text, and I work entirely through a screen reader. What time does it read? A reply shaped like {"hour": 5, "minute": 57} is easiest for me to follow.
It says {"hour": 11, "minute": 58}
